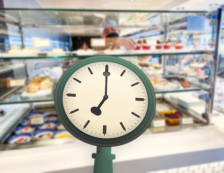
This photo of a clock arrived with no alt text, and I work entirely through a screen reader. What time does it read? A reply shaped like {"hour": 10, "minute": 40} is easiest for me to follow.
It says {"hour": 7, "minute": 0}
